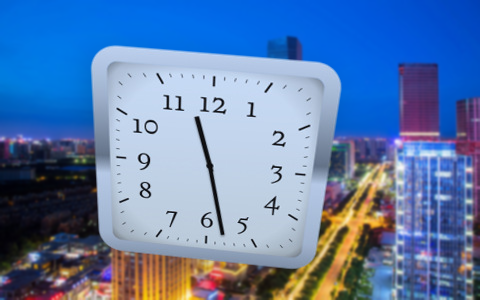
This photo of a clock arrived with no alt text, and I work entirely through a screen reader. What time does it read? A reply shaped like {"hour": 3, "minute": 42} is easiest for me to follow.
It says {"hour": 11, "minute": 28}
